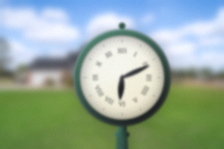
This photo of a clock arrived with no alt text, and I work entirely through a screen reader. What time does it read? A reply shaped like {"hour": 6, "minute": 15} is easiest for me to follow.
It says {"hour": 6, "minute": 11}
